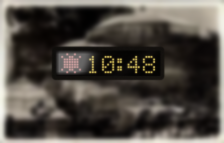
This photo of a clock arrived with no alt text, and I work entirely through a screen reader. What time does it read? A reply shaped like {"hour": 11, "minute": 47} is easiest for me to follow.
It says {"hour": 10, "minute": 48}
